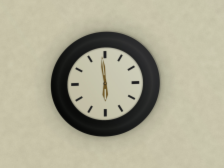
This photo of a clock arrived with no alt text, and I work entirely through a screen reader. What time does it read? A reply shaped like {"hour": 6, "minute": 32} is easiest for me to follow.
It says {"hour": 5, "minute": 59}
